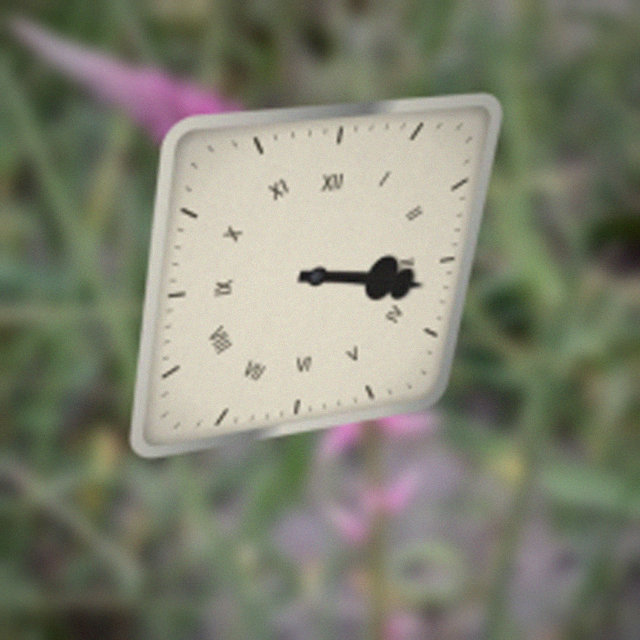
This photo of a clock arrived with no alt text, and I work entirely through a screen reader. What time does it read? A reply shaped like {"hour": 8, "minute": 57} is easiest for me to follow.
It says {"hour": 3, "minute": 17}
